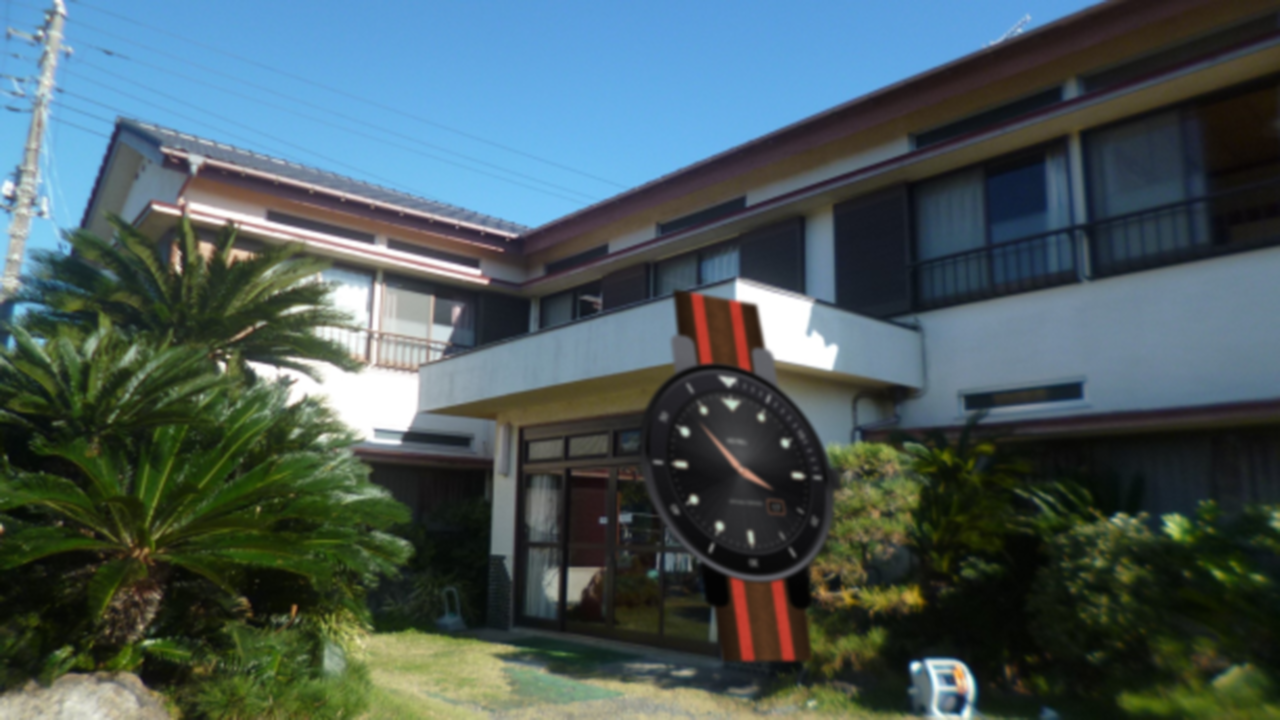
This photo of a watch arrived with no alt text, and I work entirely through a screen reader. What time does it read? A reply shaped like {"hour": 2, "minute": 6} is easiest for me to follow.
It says {"hour": 3, "minute": 53}
